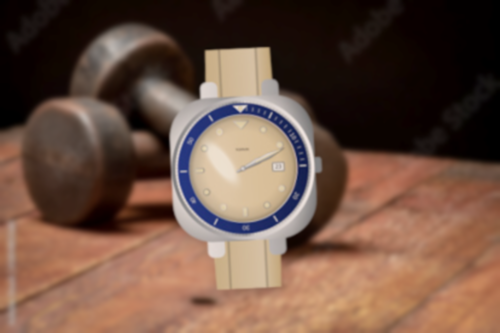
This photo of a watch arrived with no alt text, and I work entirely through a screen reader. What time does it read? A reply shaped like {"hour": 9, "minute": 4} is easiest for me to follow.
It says {"hour": 2, "minute": 11}
